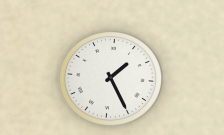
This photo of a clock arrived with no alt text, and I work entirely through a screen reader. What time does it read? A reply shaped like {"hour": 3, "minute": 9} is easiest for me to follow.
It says {"hour": 1, "minute": 25}
